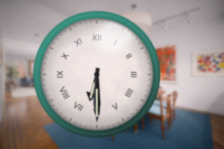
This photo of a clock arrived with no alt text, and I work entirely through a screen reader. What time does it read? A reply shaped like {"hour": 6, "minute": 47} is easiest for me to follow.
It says {"hour": 6, "minute": 30}
